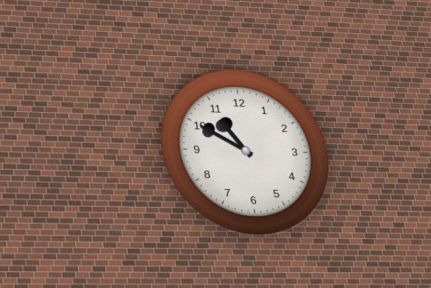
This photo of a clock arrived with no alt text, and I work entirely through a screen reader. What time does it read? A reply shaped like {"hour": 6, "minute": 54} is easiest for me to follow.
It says {"hour": 10, "minute": 50}
